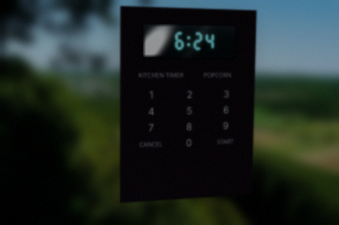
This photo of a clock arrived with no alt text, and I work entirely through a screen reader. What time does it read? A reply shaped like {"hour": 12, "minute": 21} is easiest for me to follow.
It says {"hour": 6, "minute": 24}
